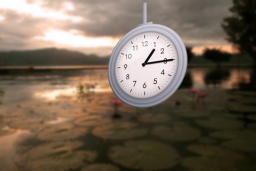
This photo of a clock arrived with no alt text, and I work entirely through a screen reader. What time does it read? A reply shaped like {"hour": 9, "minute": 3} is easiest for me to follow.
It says {"hour": 1, "minute": 15}
